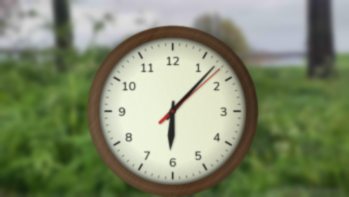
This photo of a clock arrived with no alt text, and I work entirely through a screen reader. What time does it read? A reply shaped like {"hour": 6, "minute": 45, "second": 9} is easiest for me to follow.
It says {"hour": 6, "minute": 7, "second": 8}
